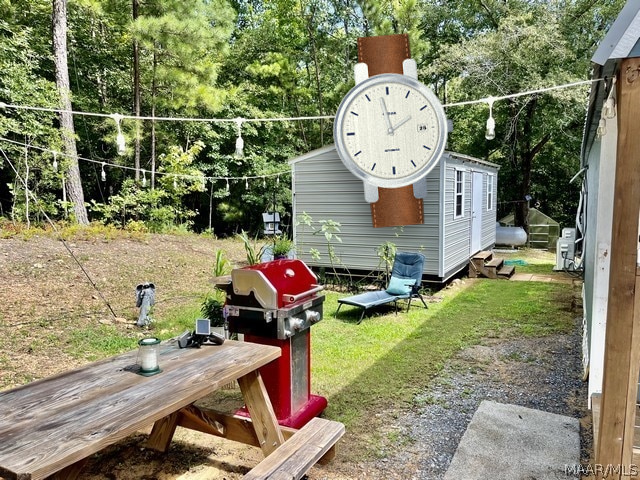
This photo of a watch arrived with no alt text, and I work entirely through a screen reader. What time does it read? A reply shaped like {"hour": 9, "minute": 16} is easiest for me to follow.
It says {"hour": 1, "minute": 58}
